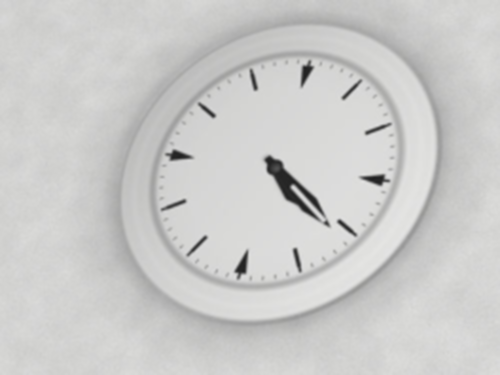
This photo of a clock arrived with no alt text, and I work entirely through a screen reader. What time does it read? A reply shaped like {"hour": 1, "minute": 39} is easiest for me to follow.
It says {"hour": 4, "minute": 21}
